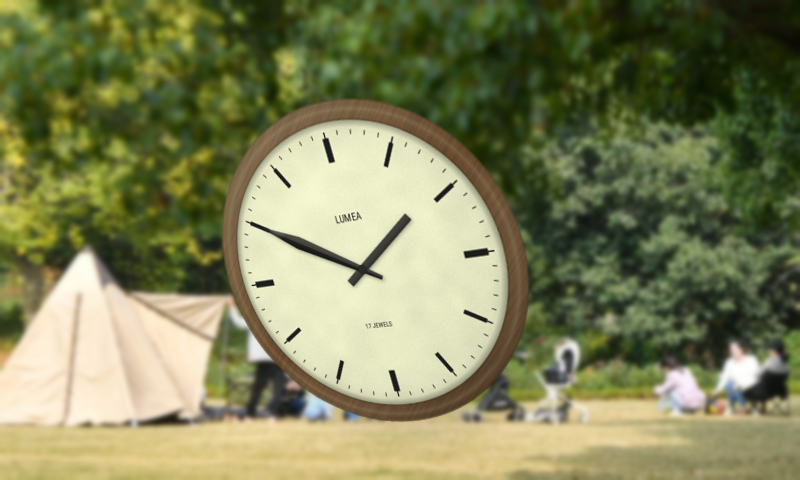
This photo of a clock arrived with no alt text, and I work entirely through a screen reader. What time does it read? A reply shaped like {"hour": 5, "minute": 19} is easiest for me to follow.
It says {"hour": 1, "minute": 50}
